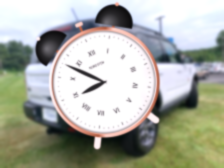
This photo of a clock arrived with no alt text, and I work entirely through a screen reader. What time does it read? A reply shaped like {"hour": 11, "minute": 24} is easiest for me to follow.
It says {"hour": 8, "minute": 53}
